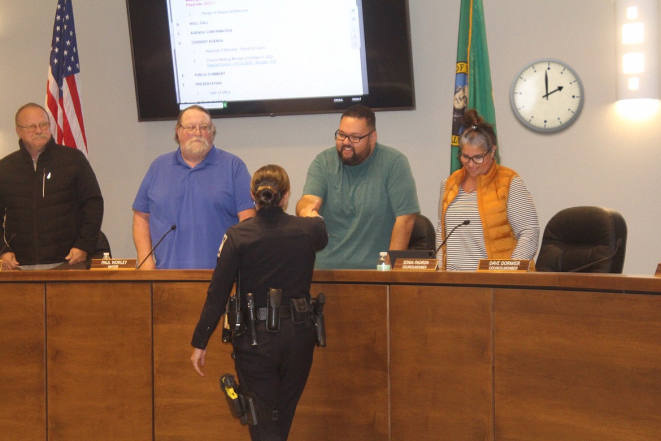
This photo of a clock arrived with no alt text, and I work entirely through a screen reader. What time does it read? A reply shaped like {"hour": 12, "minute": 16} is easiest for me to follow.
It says {"hour": 1, "minute": 59}
